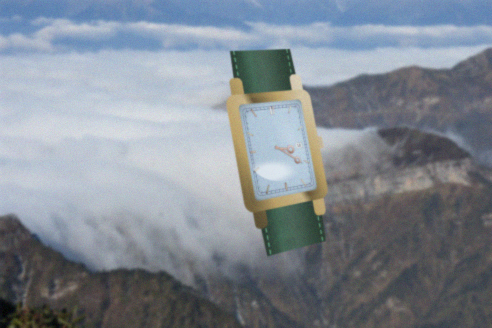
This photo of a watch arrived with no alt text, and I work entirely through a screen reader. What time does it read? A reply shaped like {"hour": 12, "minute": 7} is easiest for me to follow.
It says {"hour": 3, "minute": 21}
